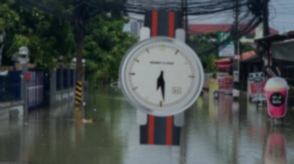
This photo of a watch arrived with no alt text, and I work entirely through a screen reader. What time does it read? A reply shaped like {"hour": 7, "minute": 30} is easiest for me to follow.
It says {"hour": 6, "minute": 29}
